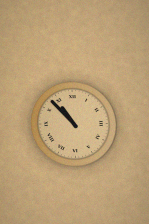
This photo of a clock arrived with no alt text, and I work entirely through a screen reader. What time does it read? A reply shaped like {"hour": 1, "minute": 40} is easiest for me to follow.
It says {"hour": 10, "minute": 53}
